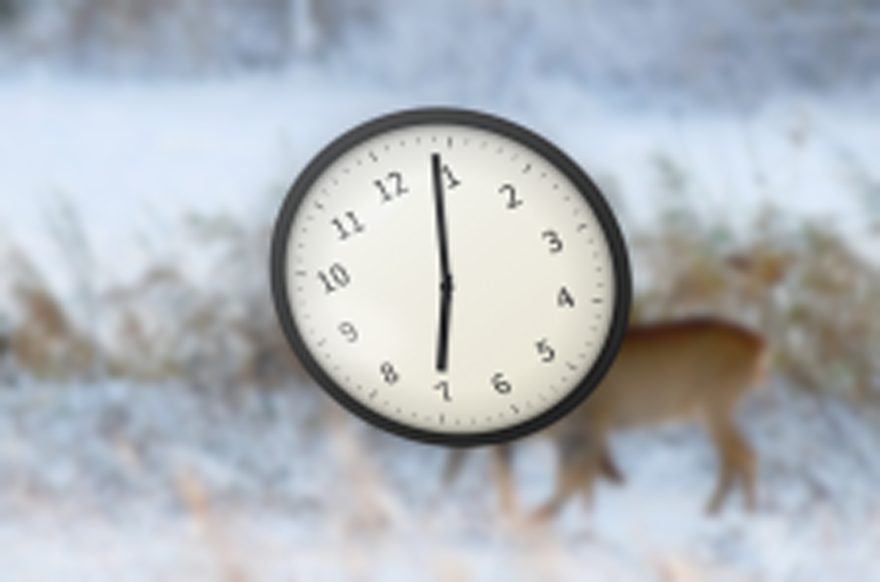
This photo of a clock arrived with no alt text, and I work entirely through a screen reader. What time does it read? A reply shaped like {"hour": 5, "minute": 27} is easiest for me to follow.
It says {"hour": 7, "minute": 4}
